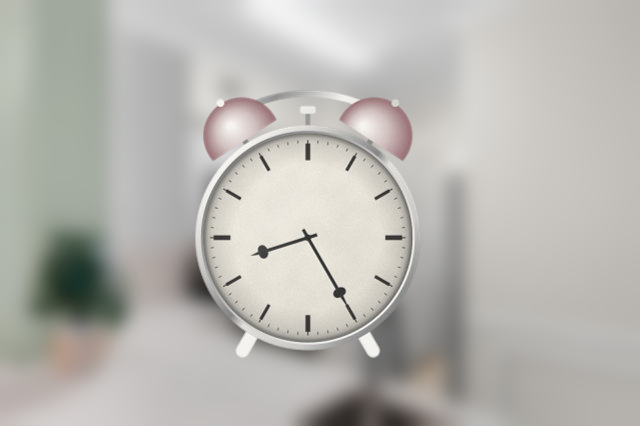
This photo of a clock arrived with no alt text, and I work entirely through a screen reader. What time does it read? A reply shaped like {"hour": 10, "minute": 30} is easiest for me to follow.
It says {"hour": 8, "minute": 25}
